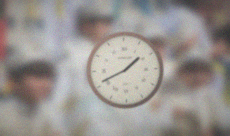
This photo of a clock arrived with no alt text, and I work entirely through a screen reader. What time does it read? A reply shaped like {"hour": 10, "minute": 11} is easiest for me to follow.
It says {"hour": 1, "minute": 41}
